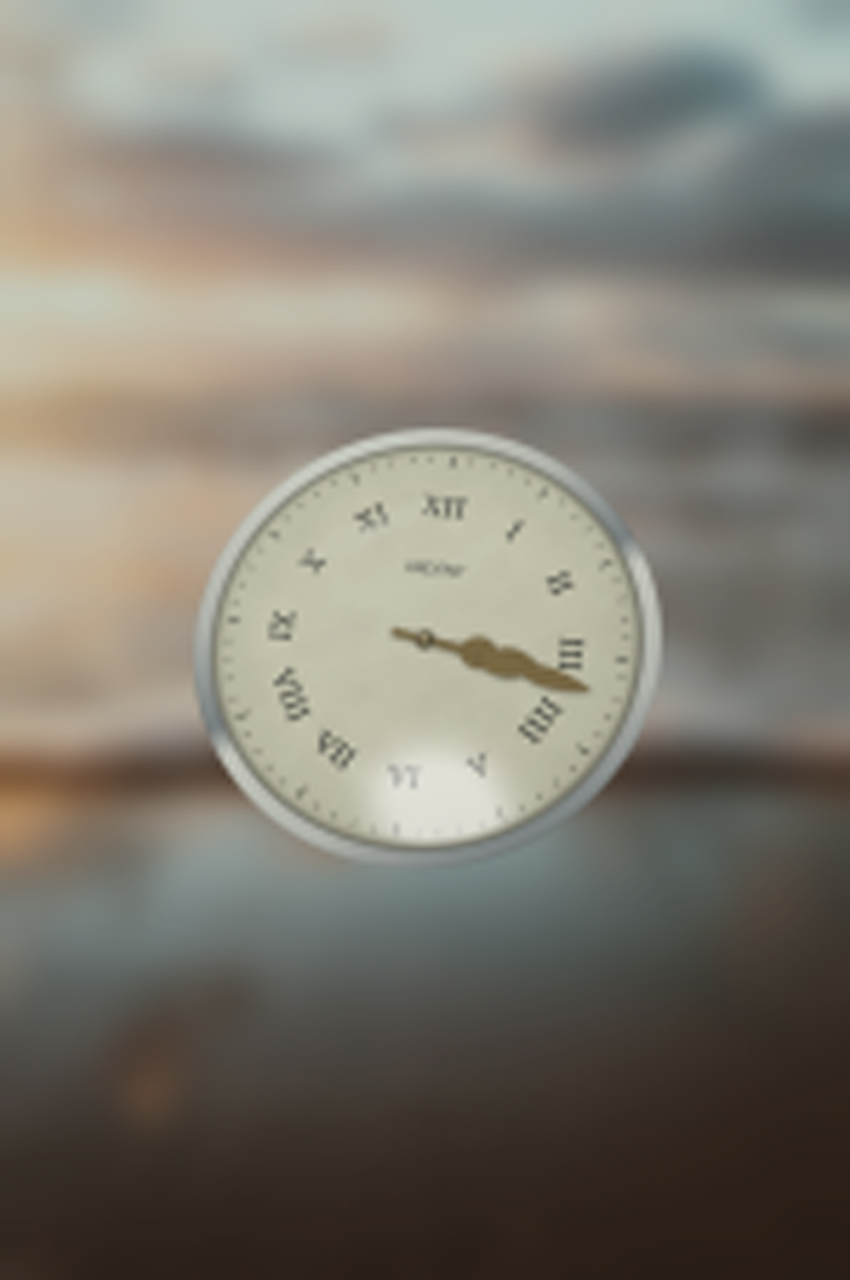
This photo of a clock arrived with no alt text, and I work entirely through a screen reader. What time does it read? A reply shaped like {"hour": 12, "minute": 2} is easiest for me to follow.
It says {"hour": 3, "minute": 17}
